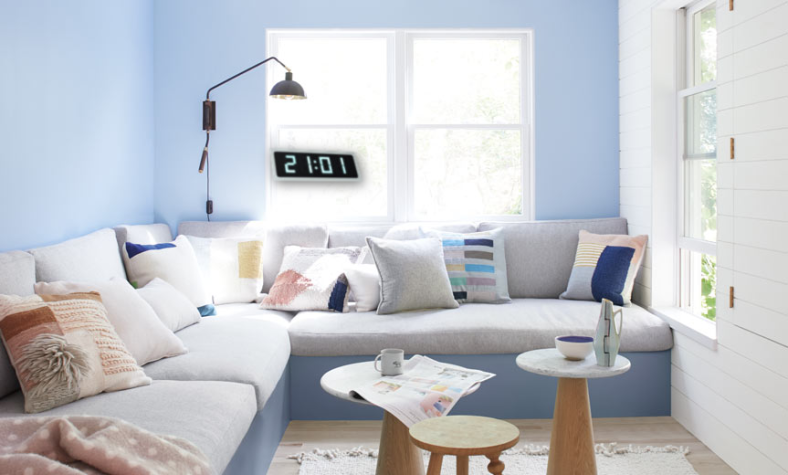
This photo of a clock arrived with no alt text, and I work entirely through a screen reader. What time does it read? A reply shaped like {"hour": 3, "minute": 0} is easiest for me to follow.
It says {"hour": 21, "minute": 1}
